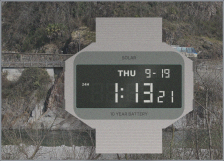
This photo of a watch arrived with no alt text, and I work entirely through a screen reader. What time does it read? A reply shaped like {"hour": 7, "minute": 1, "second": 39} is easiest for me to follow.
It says {"hour": 1, "minute": 13, "second": 21}
